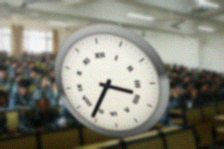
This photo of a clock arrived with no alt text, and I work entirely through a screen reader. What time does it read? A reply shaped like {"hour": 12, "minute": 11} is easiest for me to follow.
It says {"hour": 3, "minute": 36}
